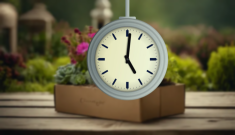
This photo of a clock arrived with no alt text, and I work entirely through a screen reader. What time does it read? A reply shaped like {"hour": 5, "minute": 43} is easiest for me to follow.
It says {"hour": 5, "minute": 1}
